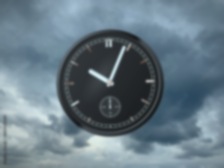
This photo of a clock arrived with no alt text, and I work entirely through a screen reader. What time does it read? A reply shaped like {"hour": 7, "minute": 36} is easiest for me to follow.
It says {"hour": 10, "minute": 4}
